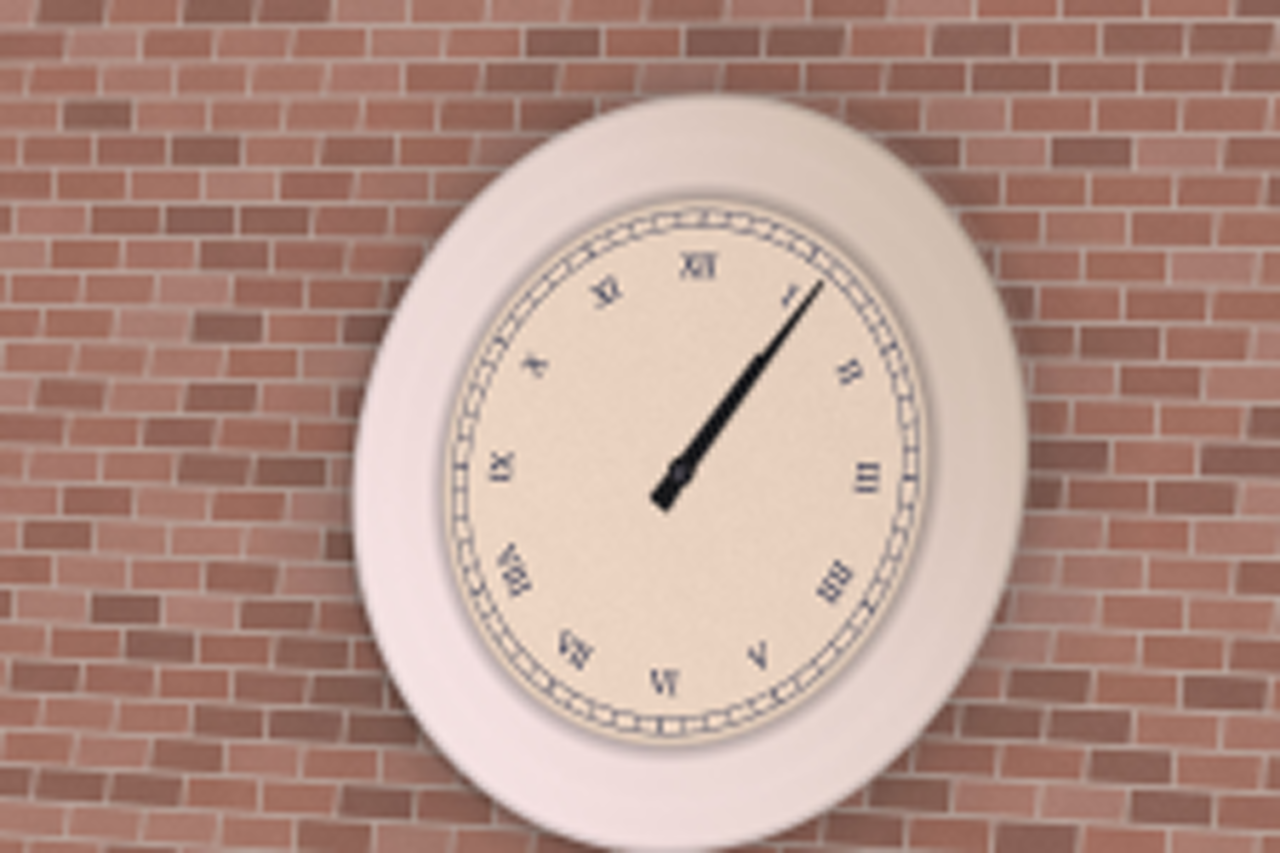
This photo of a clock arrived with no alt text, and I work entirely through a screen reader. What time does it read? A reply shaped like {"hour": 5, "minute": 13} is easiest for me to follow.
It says {"hour": 1, "minute": 6}
